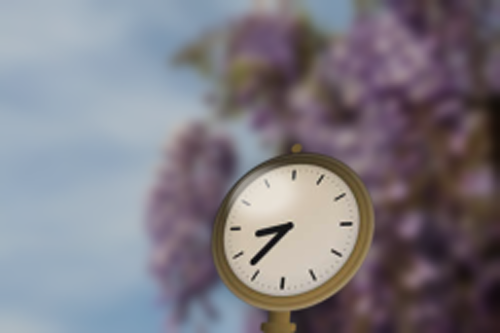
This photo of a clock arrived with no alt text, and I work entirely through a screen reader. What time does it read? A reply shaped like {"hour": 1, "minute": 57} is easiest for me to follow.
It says {"hour": 8, "minute": 37}
